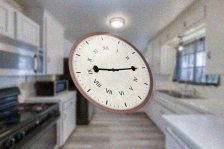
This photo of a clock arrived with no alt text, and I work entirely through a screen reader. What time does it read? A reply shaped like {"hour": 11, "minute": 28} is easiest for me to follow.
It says {"hour": 9, "minute": 15}
